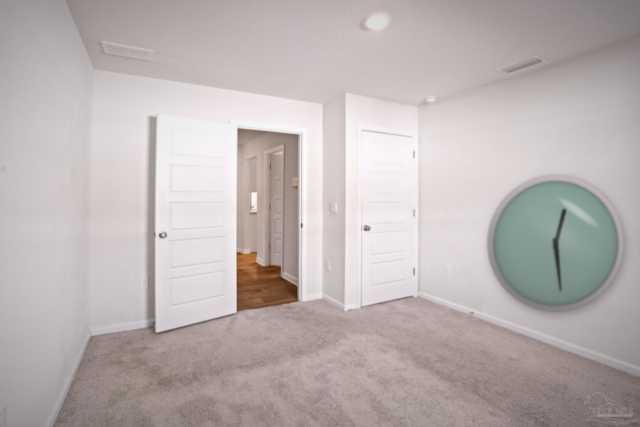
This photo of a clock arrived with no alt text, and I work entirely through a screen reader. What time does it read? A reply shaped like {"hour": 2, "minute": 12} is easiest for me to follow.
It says {"hour": 12, "minute": 29}
